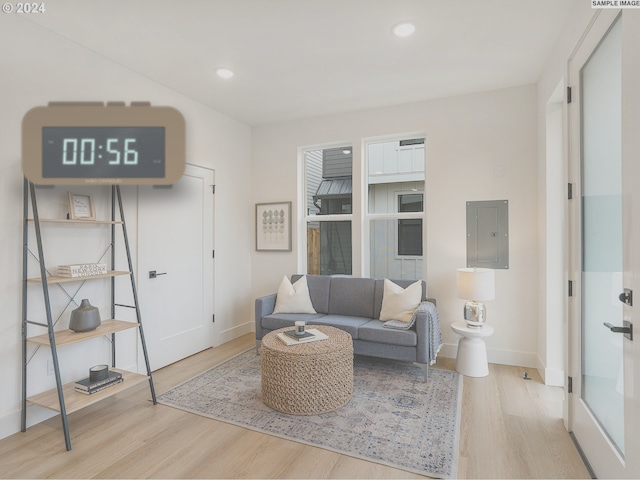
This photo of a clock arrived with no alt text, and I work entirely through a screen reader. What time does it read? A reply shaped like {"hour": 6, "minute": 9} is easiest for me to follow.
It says {"hour": 0, "minute": 56}
